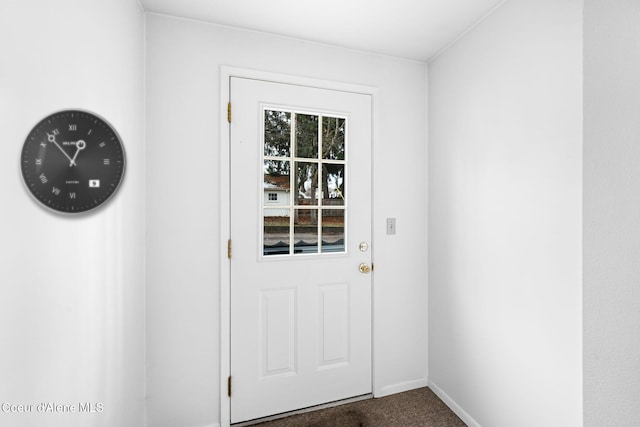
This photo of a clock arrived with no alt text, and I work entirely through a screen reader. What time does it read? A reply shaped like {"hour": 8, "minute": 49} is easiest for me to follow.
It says {"hour": 12, "minute": 53}
